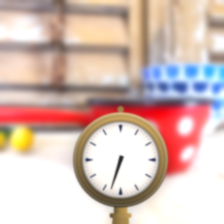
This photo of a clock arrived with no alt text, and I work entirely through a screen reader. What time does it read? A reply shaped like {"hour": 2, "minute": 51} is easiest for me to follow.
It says {"hour": 6, "minute": 33}
